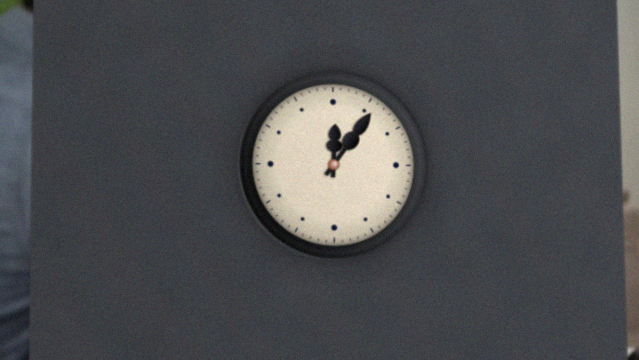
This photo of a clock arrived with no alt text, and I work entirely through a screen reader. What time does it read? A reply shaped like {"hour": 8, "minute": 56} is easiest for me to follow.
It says {"hour": 12, "minute": 6}
